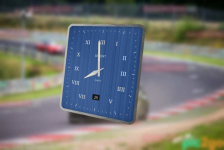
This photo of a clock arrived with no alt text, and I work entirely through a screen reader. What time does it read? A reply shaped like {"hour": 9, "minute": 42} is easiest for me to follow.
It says {"hour": 7, "minute": 59}
